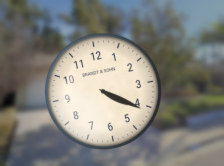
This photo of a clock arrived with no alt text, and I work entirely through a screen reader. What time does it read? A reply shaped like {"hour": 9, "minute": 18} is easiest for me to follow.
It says {"hour": 4, "minute": 21}
